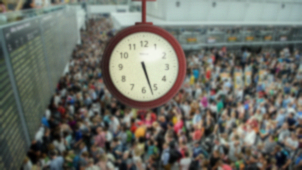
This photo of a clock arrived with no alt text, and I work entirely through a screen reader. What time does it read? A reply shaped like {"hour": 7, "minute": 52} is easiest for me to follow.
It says {"hour": 5, "minute": 27}
